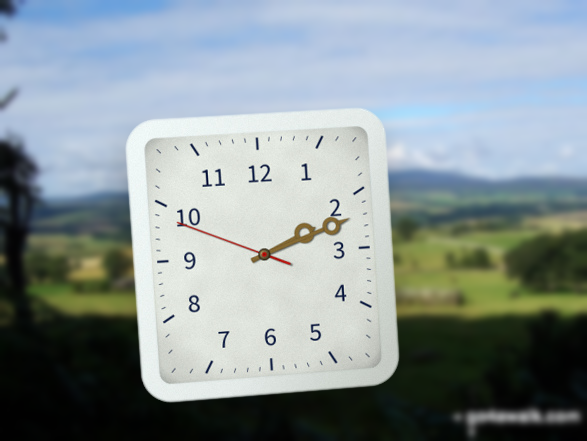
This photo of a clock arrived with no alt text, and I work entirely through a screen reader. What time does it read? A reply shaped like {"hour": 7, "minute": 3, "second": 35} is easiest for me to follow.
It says {"hour": 2, "minute": 11, "second": 49}
